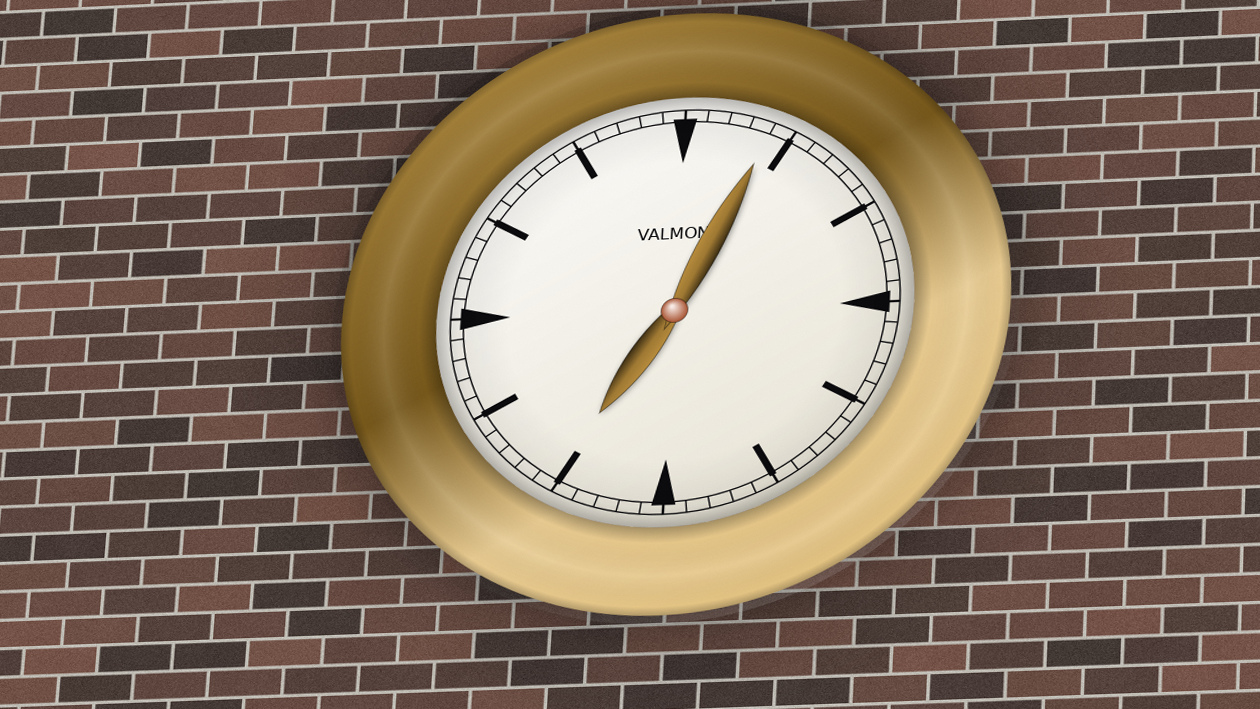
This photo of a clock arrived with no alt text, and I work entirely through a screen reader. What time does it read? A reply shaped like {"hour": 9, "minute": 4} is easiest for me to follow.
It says {"hour": 7, "minute": 4}
